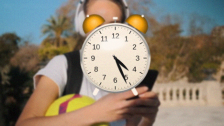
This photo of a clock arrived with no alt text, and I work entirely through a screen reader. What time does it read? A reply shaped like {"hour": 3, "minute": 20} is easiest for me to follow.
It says {"hour": 4, "minute": 26}
